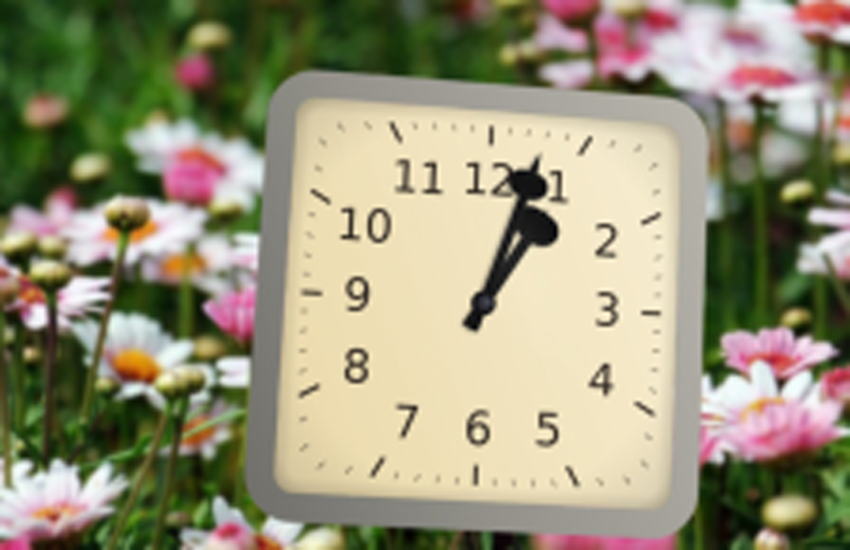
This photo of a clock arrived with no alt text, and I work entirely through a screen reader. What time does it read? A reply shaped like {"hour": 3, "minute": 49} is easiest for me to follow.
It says {"hour": 1, "minute": 3}
